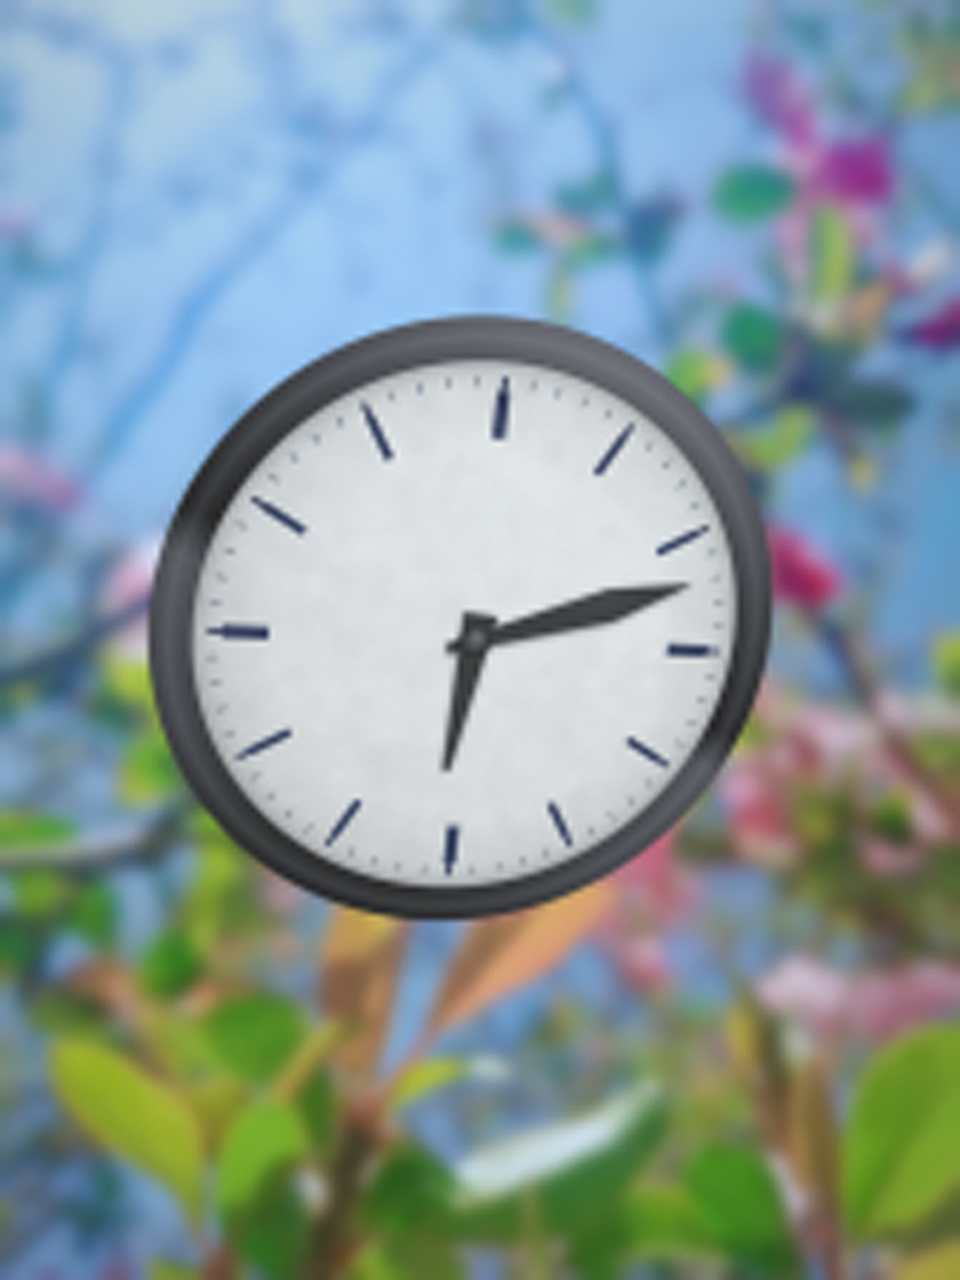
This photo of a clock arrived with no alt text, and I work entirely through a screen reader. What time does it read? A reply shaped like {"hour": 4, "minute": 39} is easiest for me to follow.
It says {"hour": 6, "minute": 12}
